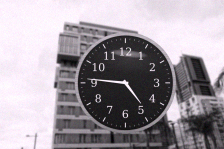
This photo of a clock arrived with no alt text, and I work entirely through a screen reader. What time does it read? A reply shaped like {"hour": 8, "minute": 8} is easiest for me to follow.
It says {"hour": 4, "minute": 46}
